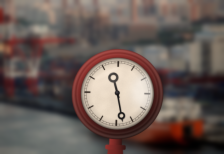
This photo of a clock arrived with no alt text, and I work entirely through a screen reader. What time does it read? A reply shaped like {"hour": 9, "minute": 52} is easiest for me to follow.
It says {"hour": 11, "minute": 28}
